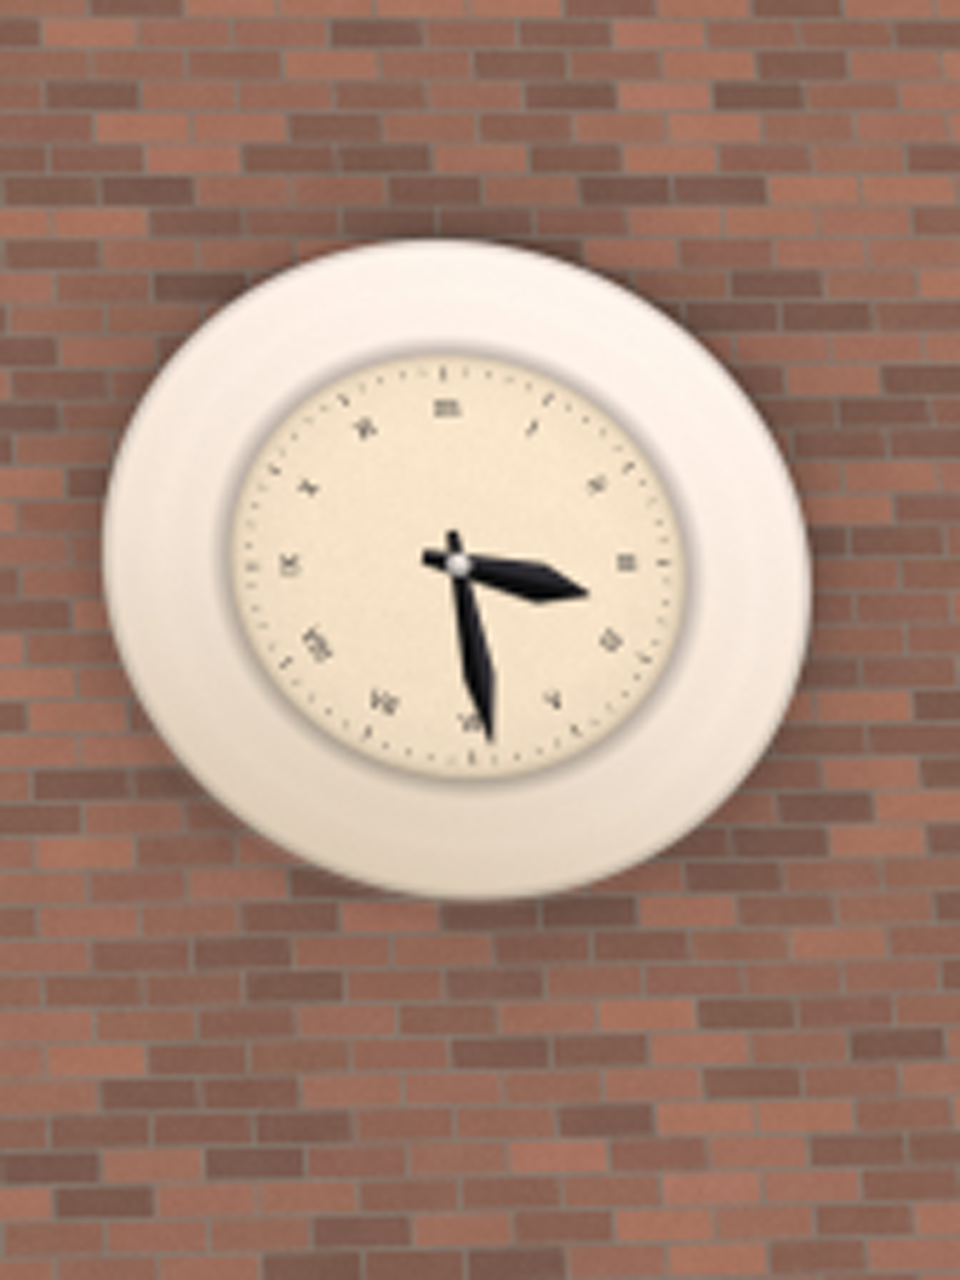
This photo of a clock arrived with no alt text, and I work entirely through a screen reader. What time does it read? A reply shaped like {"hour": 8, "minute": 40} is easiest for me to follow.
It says {"hour": 3, "minute": 29}
